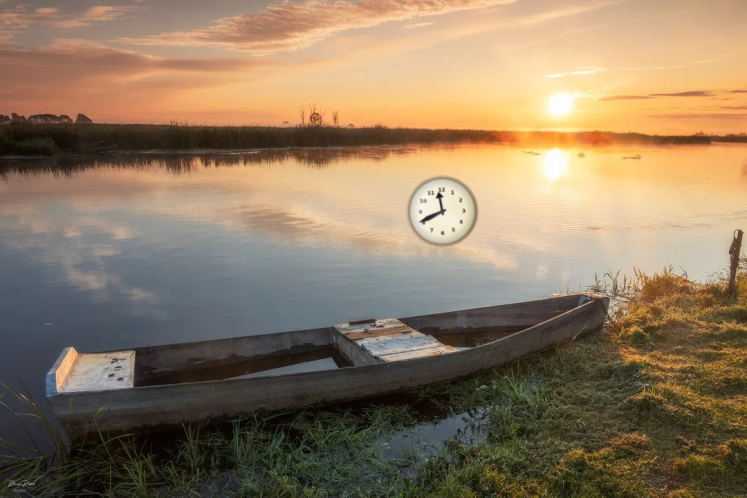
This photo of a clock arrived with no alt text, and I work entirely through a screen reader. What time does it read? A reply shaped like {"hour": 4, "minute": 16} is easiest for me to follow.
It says {"hour": 11, "minute": 41}
